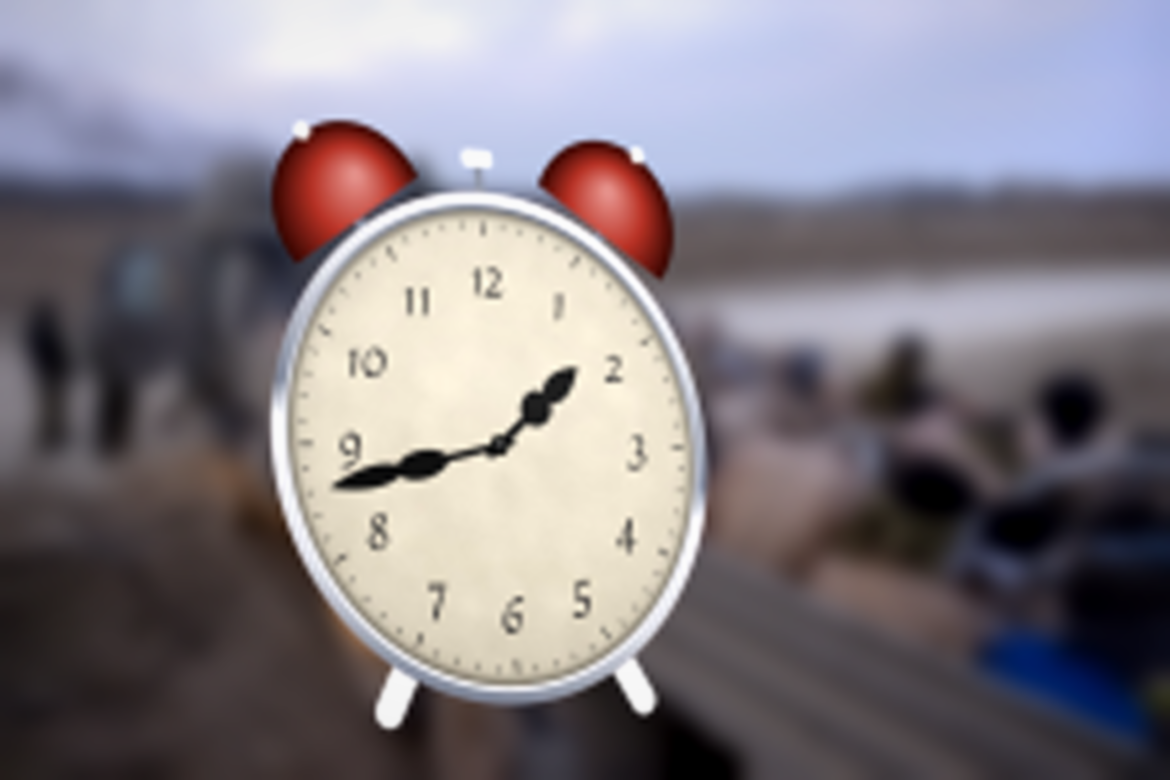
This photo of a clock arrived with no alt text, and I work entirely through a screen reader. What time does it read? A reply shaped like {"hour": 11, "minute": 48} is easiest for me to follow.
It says {"hour": 1, "minute": 43}
